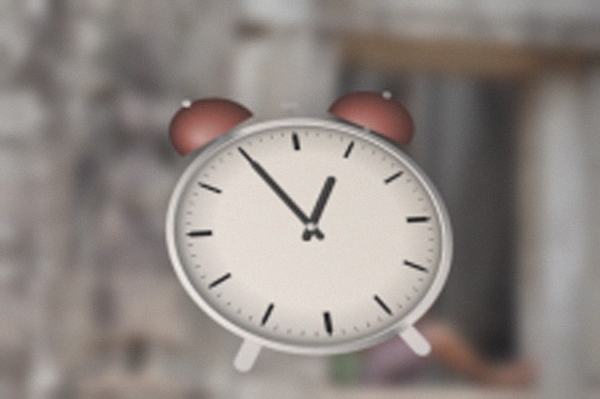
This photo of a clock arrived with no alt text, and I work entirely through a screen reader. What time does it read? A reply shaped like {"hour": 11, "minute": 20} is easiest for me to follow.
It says {"hour": 12, "minute": 55}
